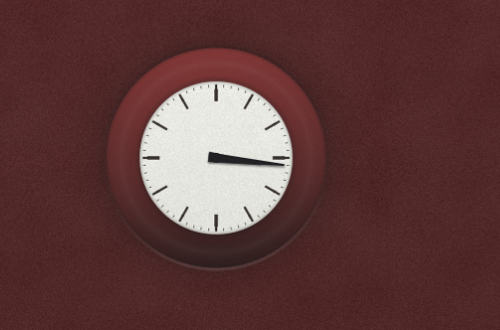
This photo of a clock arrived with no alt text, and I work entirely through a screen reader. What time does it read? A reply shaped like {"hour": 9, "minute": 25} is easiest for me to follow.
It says {"hour": 3, "minute": 16}
